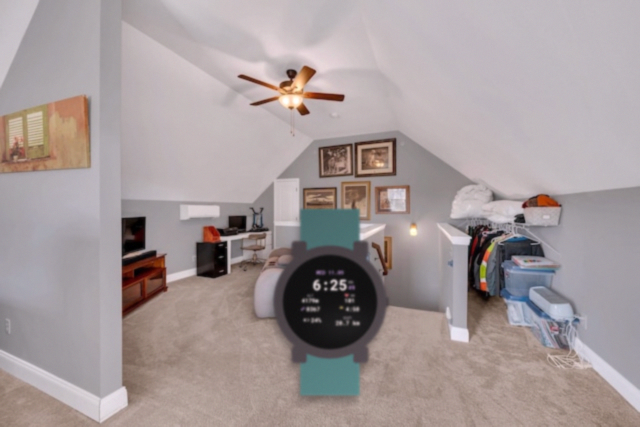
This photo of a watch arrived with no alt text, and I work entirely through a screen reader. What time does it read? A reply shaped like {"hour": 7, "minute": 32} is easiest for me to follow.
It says {"hour": 6, "minute": 25}
